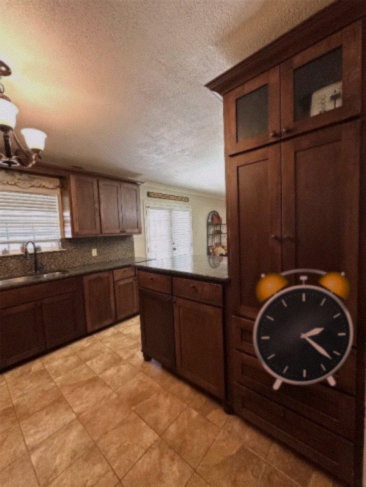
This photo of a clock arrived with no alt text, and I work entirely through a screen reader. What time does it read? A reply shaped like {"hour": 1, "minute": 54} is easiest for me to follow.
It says {"hour": 2, "minute": 22}
